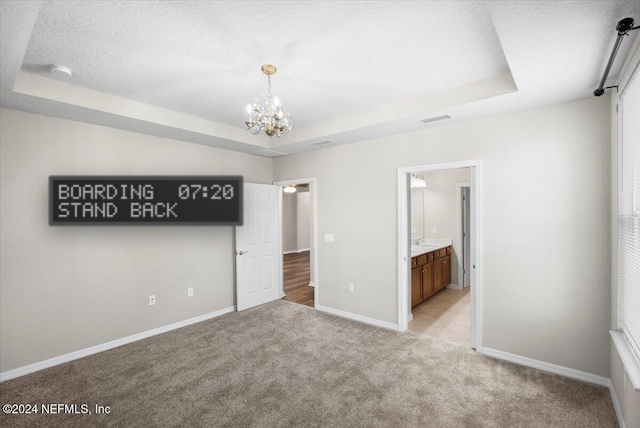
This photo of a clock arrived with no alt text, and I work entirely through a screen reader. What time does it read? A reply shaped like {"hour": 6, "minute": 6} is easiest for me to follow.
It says {"hour": 7, "minute": 20}
